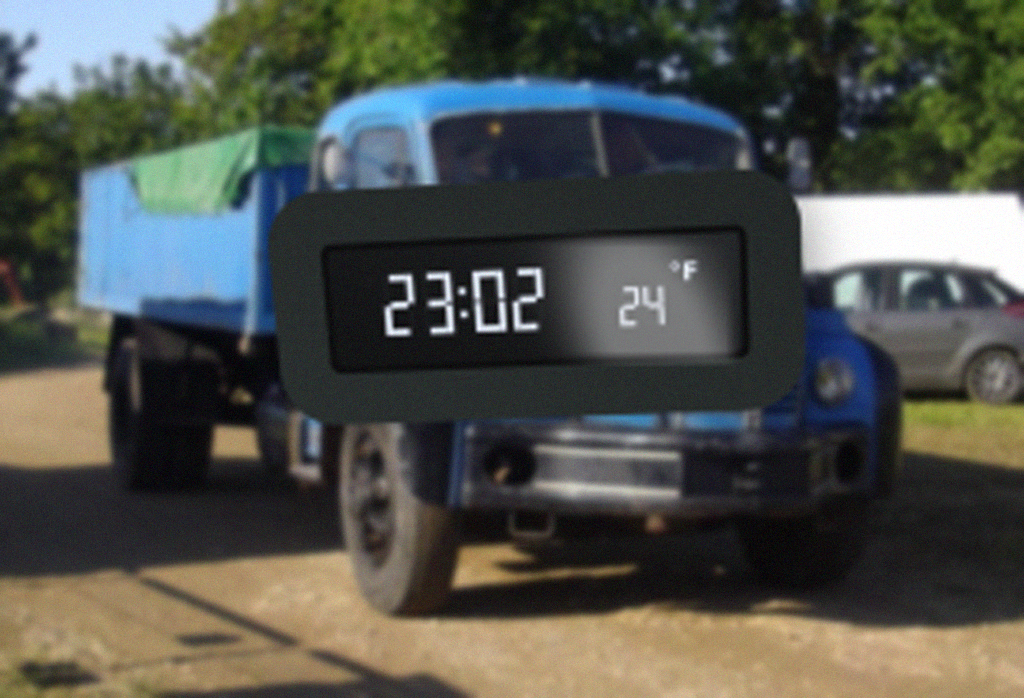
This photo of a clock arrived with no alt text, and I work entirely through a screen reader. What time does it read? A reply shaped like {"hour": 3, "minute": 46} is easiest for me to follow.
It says {"hour": 23, "minute": 2}
